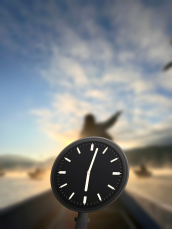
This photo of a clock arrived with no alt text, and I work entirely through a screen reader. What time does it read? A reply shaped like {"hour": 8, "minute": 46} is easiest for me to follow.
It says {"hour": 6, "minute": 2}
